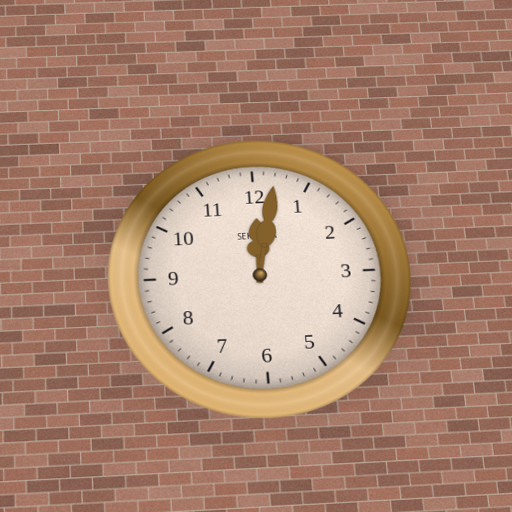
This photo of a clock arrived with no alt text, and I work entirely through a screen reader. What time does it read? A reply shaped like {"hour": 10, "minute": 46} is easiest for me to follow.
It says {"hour": 12, "minute": 2}
